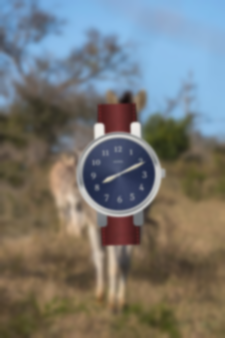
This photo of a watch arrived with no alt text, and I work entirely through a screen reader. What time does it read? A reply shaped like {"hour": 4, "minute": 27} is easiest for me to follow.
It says {"hour": 8, "minute": 11}
